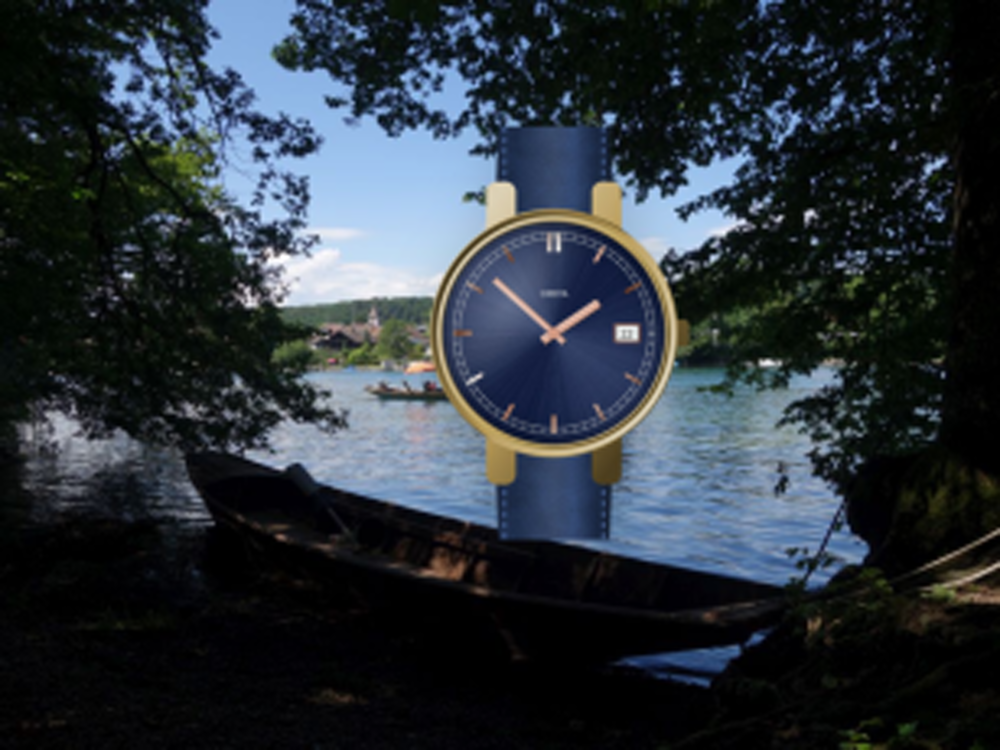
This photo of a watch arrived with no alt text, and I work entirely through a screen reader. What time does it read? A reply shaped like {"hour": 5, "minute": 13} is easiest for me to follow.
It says {"hour": 1, "minute": 52}
